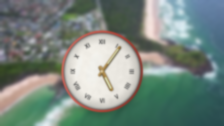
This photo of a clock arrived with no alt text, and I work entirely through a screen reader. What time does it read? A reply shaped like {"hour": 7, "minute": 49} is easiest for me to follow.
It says {"hour": 5, "minute": 6}
